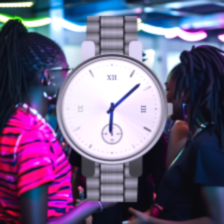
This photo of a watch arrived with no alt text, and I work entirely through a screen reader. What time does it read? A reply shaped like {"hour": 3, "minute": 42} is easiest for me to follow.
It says {"hour": 6, "minute": 8}
